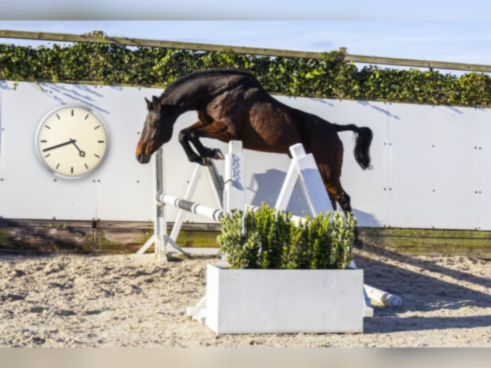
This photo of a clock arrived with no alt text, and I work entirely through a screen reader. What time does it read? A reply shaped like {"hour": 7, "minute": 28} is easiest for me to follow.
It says {"hour": 4, "minute": 42}
